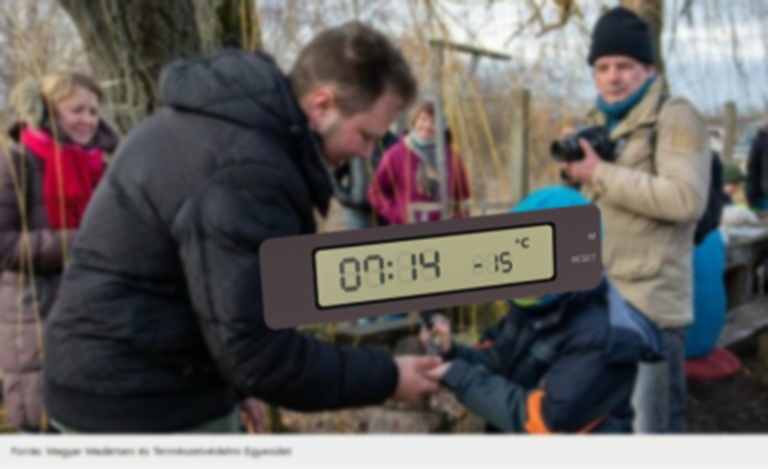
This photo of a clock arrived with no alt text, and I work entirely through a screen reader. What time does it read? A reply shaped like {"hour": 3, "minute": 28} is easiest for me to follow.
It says {"hour": 7, "minute": 14}
